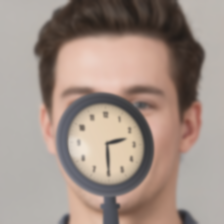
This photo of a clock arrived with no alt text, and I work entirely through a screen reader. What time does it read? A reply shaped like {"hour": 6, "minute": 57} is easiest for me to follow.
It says {"hour": 2, "minute": 30}
